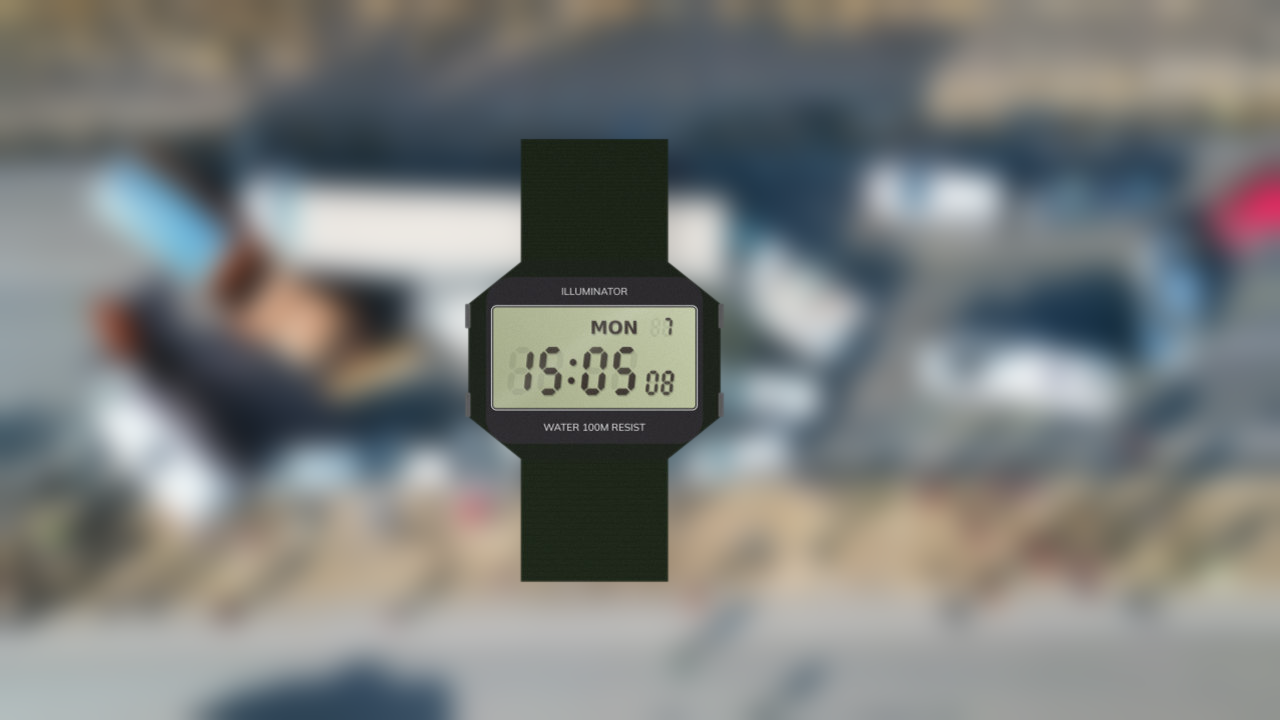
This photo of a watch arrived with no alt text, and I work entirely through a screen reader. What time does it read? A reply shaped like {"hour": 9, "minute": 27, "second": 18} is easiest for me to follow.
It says {"hour": 15, "minute": 5, "second": 8}
